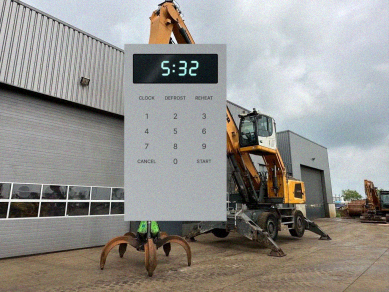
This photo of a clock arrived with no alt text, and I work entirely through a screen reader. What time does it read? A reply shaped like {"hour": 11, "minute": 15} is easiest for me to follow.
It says {"hour": 5, "minute": 32}
